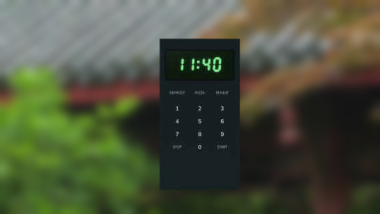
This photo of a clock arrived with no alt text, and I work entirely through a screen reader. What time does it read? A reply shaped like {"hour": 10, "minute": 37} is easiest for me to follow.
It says {"hour": 11, "minute": 40}
